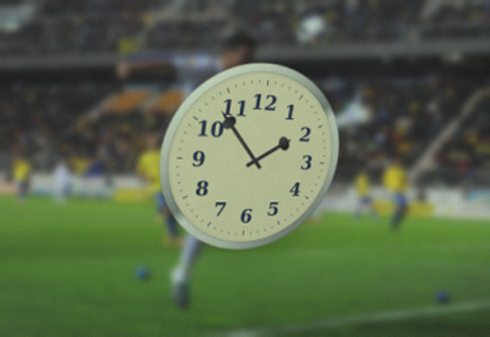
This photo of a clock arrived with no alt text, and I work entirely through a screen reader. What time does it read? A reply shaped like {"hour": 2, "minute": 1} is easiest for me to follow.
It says {"hour": 1, "minute": 53}
